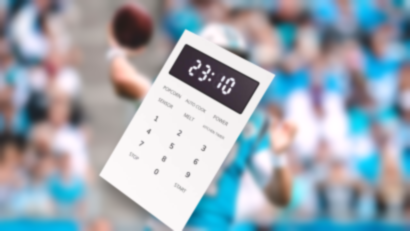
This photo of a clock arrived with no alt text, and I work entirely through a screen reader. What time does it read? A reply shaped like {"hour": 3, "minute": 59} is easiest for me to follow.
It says {"hour": 23, "minute": 10}
